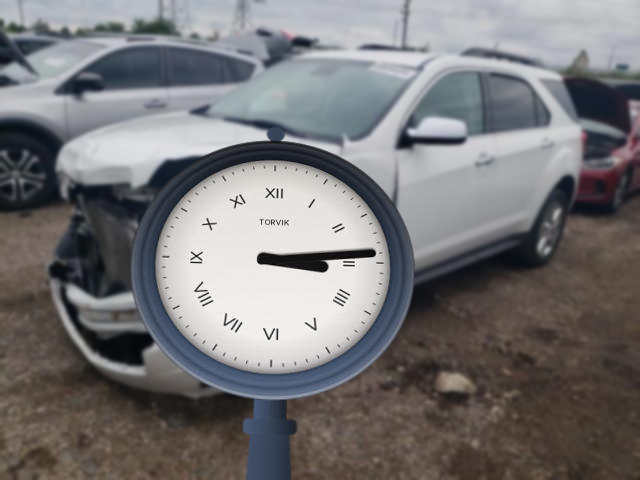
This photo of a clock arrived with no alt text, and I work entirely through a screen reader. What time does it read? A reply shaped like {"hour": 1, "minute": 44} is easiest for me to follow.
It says {"hour": 3, "minute": 14}
